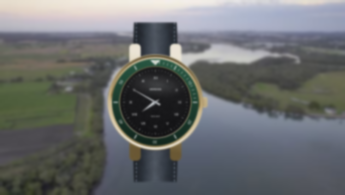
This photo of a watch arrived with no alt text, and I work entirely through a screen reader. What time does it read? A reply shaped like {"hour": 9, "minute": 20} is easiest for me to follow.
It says {"hour": 7, "minute": 50}
